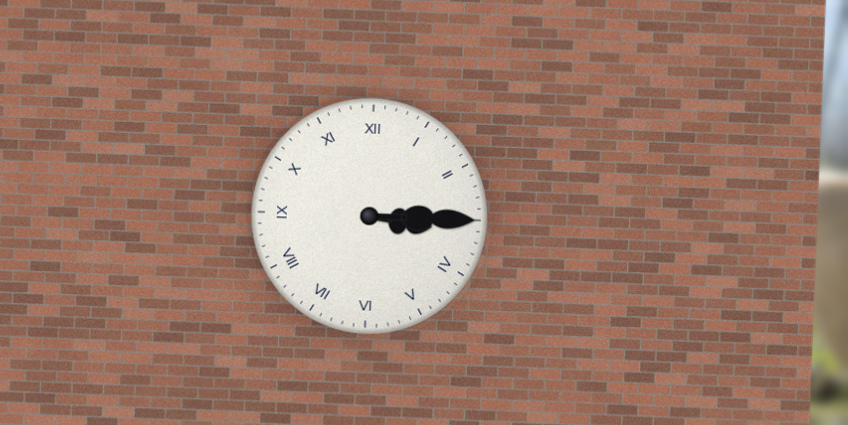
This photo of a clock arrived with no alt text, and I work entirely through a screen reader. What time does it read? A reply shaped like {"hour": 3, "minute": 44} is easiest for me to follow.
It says {"hour": 3, "minute": 15}
